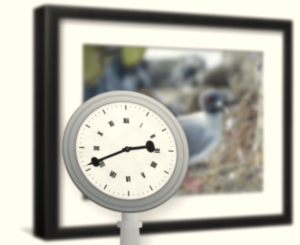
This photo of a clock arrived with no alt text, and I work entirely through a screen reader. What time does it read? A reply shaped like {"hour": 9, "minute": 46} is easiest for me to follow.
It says {"hour": 2, "minute": 41}
